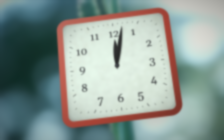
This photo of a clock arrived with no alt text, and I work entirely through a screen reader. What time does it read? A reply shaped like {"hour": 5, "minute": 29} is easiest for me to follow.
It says {"hour": 12, "minute": 2}
